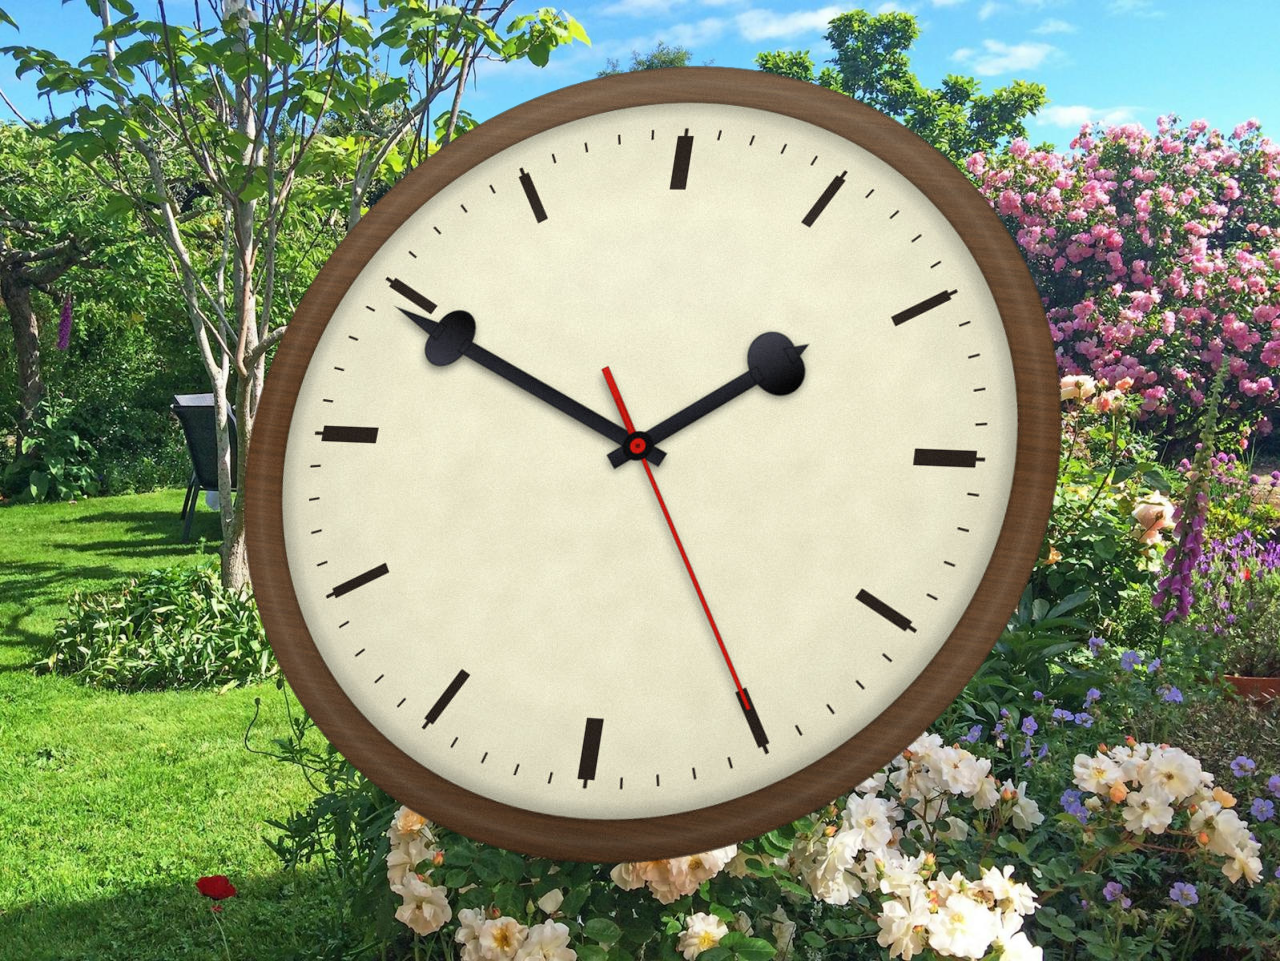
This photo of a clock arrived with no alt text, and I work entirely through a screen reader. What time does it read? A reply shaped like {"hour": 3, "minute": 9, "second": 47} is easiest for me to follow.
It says {"hour": 1, "minute": 49, "second": 25}
